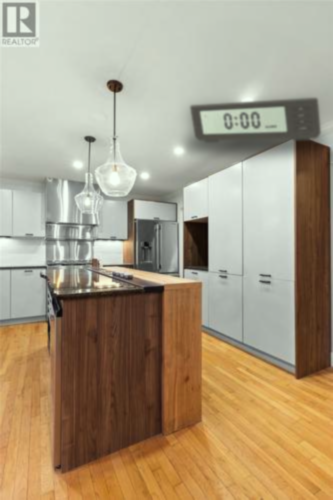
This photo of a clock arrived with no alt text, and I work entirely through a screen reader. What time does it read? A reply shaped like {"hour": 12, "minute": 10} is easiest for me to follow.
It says {"hour": 0, "minute": 0}
